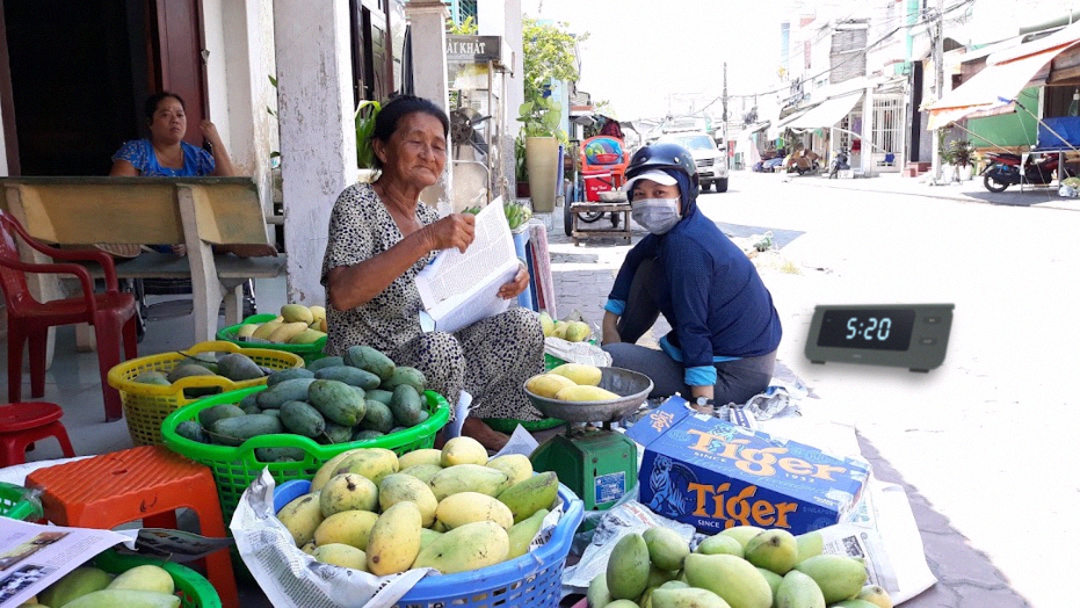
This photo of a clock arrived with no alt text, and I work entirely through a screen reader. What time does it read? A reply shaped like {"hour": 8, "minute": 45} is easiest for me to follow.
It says {"hour": 5, "minute": 20}
